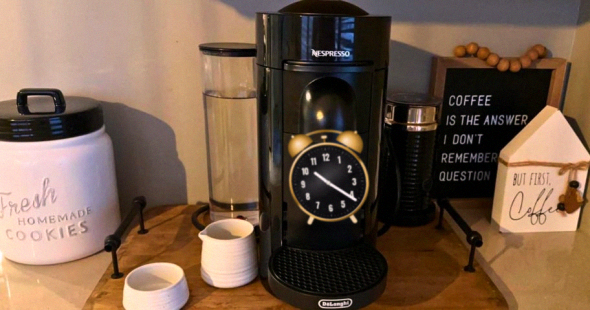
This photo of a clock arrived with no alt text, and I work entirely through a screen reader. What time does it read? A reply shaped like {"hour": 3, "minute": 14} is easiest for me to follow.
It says {"hour": 10, "minute": 21}
